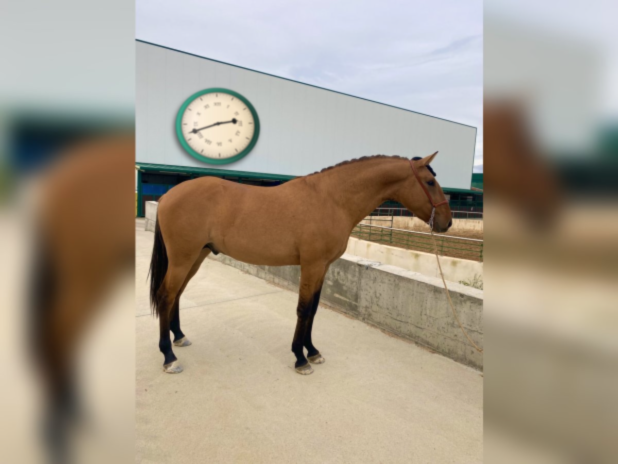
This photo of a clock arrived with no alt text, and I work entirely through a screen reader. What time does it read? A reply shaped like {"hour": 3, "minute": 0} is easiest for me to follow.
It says {"hour": 2, "minute": 42}
